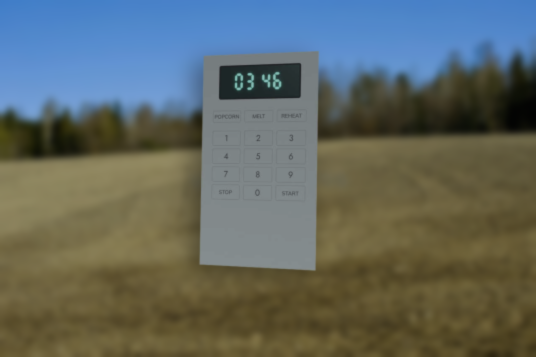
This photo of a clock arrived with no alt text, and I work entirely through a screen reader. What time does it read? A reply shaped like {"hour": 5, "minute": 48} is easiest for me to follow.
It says {"hour": 3, "minute": 46}
